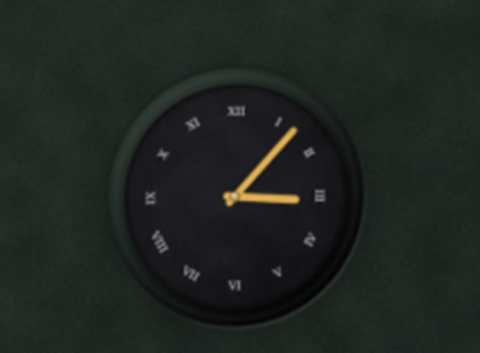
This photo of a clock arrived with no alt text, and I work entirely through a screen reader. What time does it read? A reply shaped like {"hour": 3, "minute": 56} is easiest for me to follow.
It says {"hour": 3, "minute": 7}
